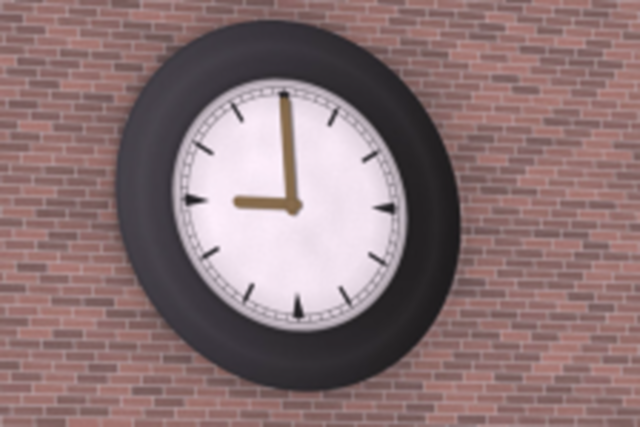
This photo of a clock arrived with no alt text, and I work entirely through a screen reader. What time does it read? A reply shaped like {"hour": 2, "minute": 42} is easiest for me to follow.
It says {"hour": 9, "minute": 0}
